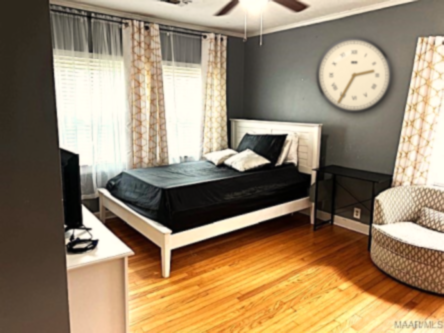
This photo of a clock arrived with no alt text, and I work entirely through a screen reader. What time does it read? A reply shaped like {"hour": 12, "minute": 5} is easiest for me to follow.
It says {"hour": 2, "minute": 35}
